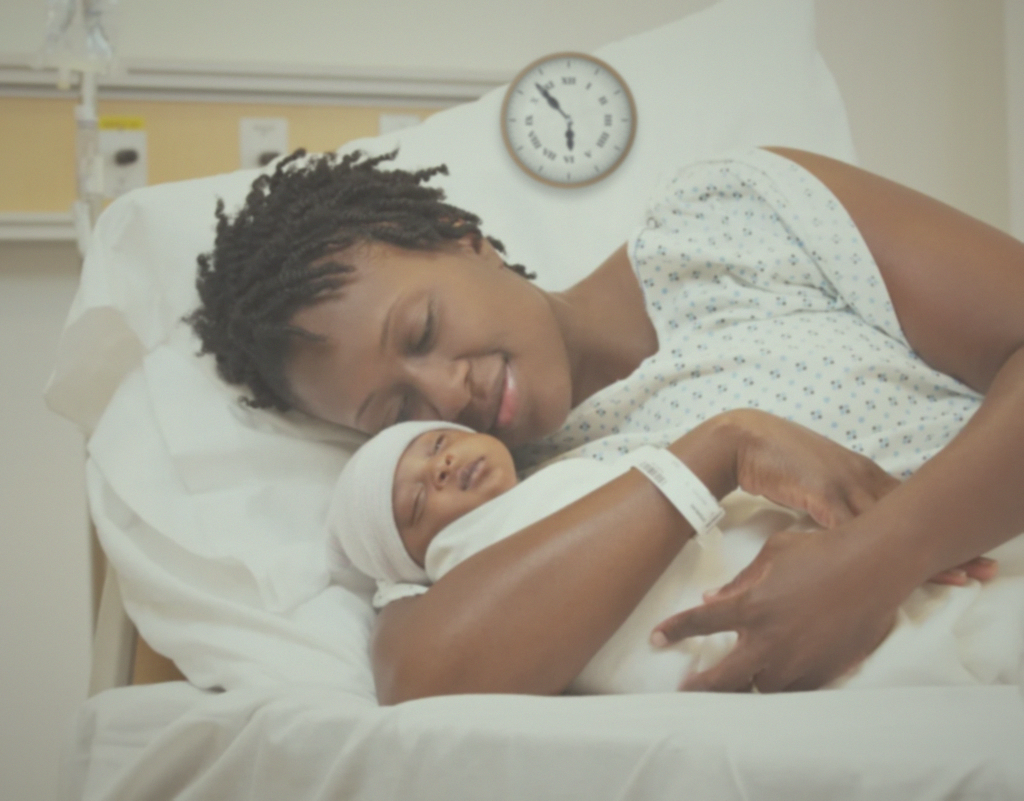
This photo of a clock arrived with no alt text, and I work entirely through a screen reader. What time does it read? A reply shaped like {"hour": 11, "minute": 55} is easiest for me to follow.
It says {"hour": 5, "minute": 53}
